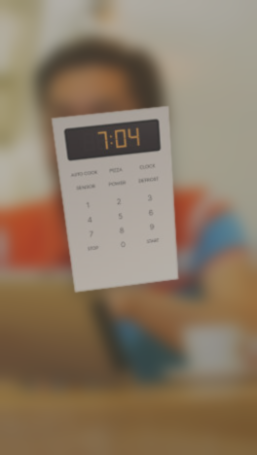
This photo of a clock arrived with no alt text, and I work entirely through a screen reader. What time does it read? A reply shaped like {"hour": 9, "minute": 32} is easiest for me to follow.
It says {"hour": 7, "minute": 4}
